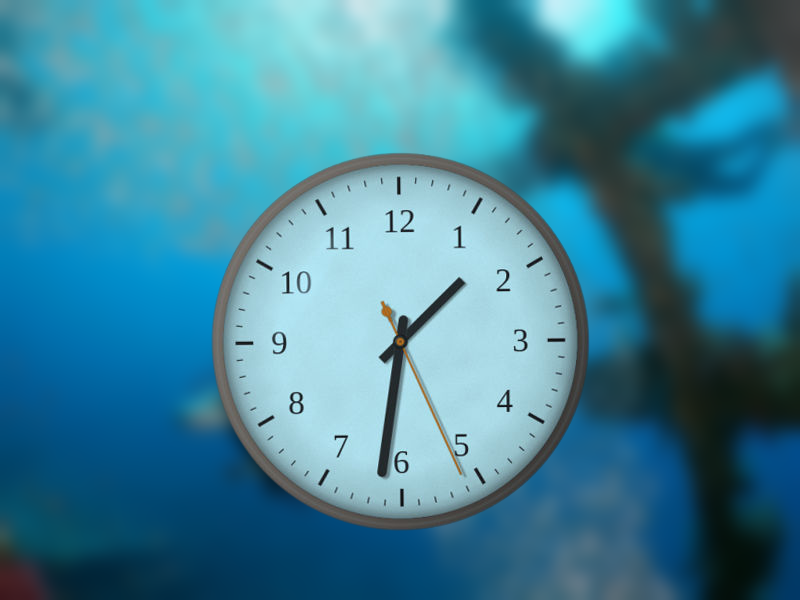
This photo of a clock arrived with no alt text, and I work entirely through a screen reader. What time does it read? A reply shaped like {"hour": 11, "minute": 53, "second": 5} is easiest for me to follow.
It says {"hour": 1, "minute": 31, "second": 26}
